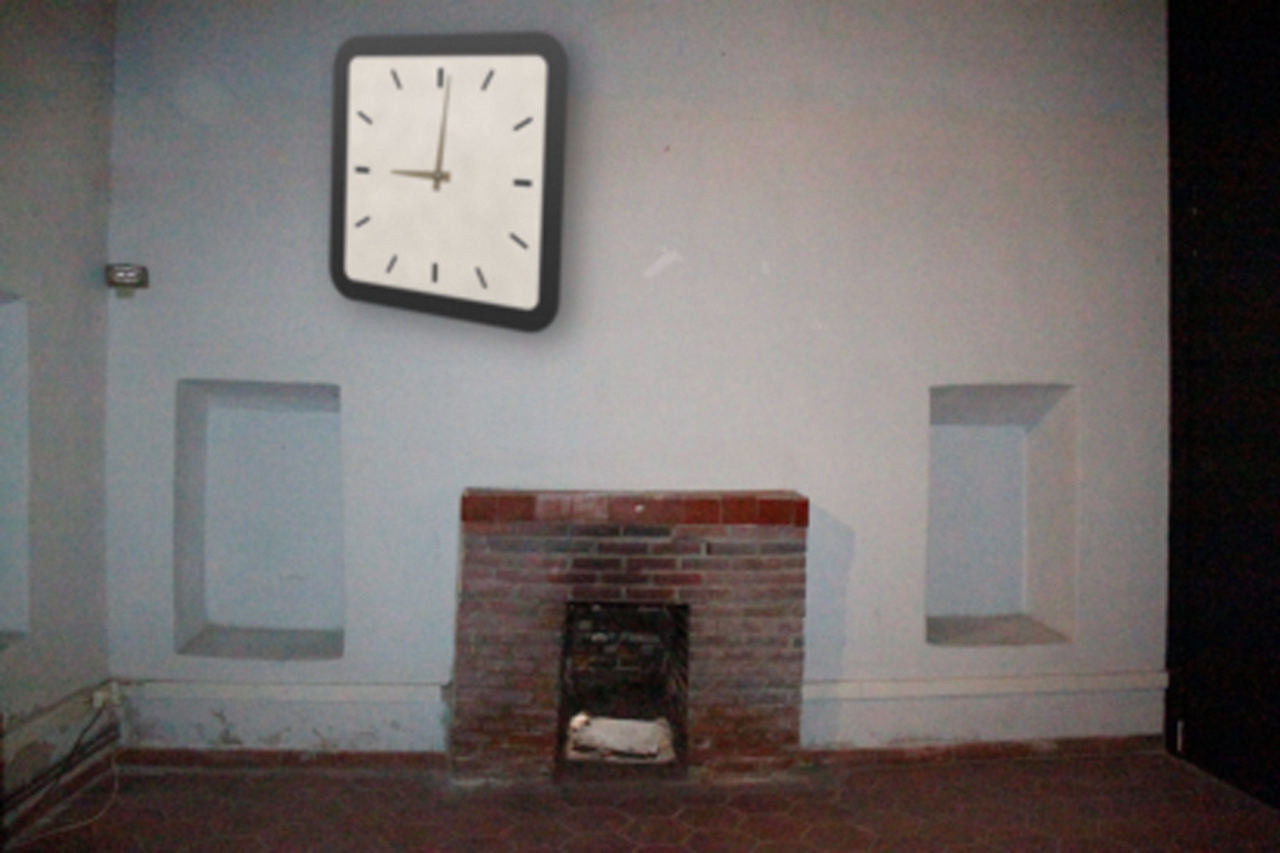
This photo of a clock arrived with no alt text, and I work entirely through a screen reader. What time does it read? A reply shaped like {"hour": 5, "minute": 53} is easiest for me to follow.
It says {"hour": 9, "minute": 1}
